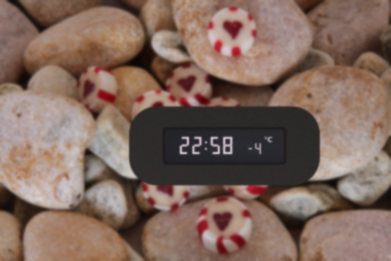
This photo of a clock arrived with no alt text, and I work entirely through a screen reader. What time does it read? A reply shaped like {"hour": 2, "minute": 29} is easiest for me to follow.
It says {"hour": 22, "minute": 58}
